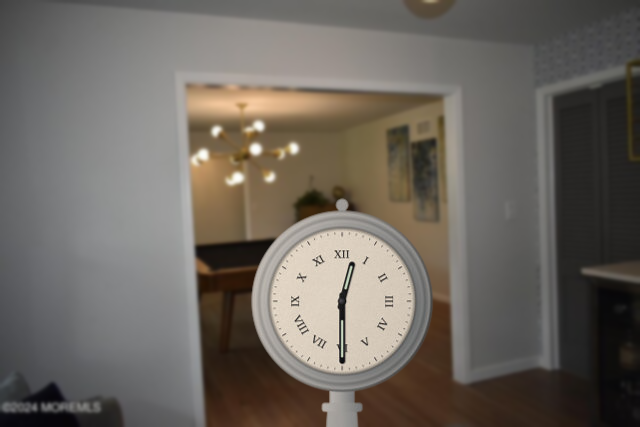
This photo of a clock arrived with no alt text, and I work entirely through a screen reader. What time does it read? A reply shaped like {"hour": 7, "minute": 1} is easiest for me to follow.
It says {"hour": 12, "minute": 30}
